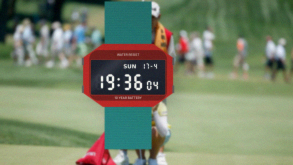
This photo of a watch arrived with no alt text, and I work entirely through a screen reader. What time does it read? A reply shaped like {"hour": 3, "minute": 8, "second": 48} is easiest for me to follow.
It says {"hour": 19, "minute": 36, "second": 4}
